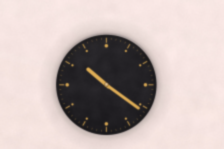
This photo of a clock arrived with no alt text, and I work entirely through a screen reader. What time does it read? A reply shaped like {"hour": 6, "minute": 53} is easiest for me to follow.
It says {"hour": 10, "minute": 21}
